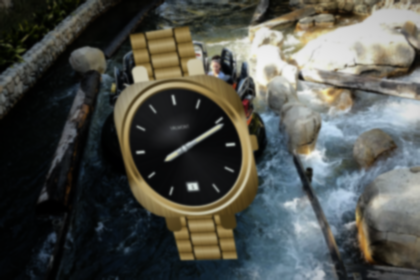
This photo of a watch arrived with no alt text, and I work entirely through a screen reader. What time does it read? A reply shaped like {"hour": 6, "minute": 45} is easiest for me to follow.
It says {"hour": 8, "minute": 11}
